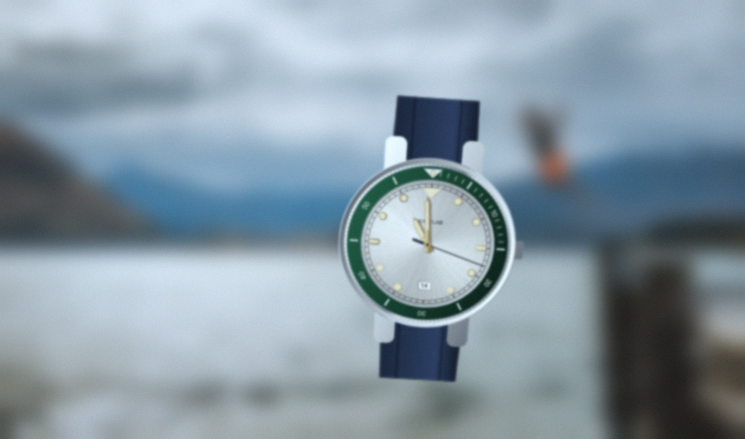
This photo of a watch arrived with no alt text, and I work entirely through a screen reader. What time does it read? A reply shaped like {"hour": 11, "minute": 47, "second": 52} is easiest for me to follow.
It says {"hour": 10, "minute": 59, "second": 18}
